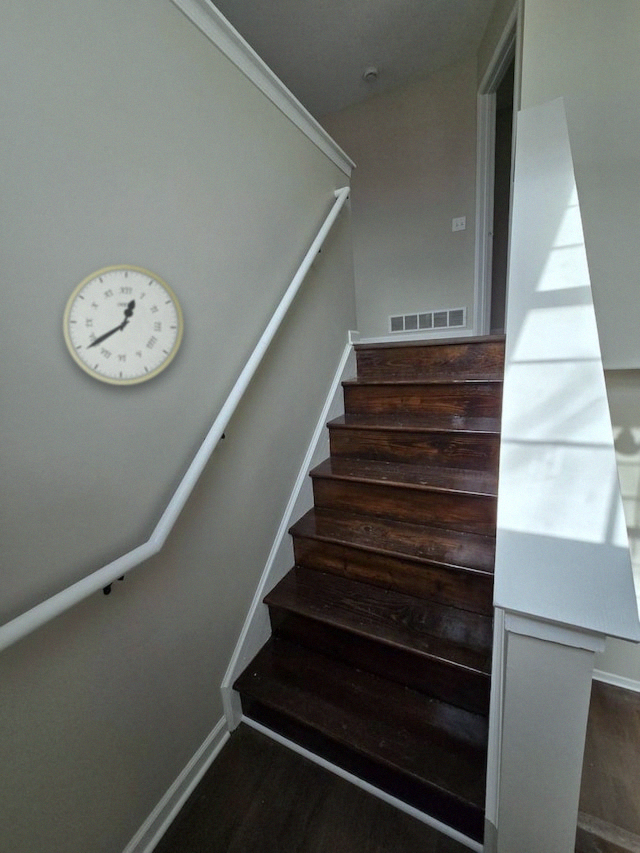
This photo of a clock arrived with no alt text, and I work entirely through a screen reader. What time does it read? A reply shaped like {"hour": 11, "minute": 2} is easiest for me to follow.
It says {"hour": 12, "minute": 39}
